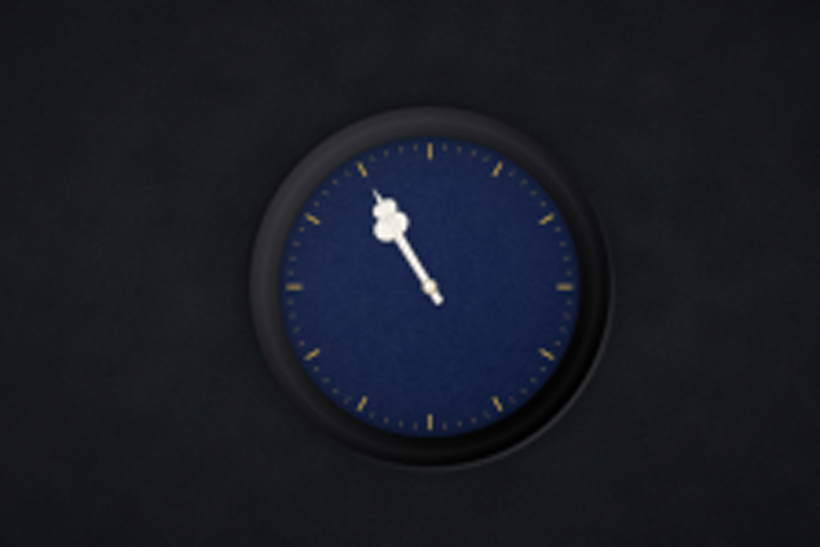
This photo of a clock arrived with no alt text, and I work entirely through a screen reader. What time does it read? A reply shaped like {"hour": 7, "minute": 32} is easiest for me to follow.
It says {"hour": 10, "minute": 55}
